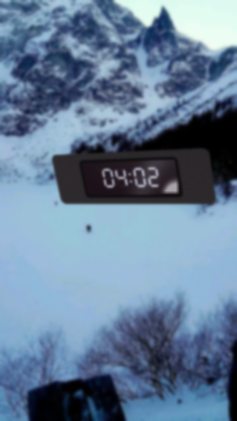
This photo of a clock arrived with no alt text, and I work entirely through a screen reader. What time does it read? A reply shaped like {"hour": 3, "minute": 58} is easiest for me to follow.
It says {"hour": 4, "minute": 2}
